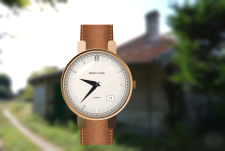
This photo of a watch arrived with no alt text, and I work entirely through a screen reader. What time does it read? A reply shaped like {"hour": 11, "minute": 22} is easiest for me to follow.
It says {"hour": 9, "minute": 37}
